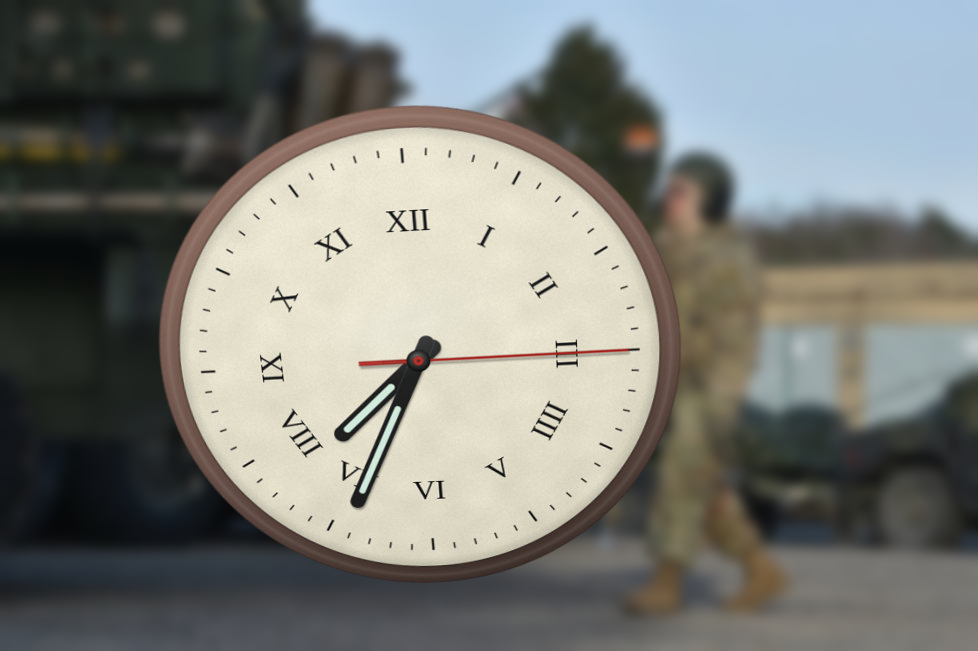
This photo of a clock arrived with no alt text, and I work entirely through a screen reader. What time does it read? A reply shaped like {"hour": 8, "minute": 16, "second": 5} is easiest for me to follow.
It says {"hour": 7, "minute": 34, "second": 15}
